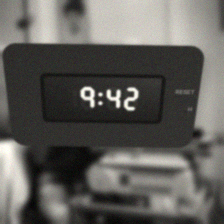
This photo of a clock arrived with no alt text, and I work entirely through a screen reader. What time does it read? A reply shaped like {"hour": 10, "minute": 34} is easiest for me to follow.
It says {"hour": 9, "minute": 42}
